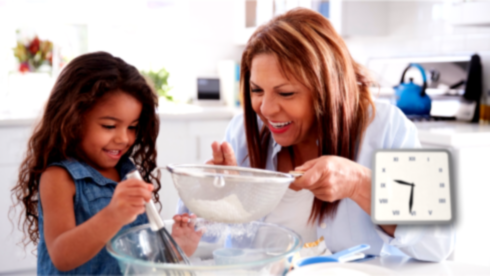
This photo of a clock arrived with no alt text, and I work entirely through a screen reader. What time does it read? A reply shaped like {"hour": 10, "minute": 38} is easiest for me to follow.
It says {"hour": 9, "minute": 31}
